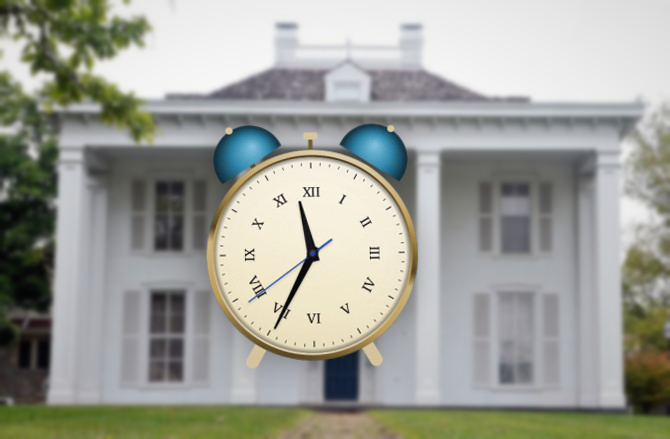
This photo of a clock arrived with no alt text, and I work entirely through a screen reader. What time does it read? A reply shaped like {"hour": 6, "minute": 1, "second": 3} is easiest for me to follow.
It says {"hour": 11, "minute": 34, "second": 39}
